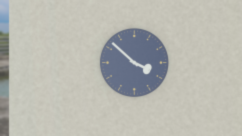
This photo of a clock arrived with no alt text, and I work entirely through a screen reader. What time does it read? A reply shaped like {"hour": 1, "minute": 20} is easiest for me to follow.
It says {"hour": 3, "minute": 52}
